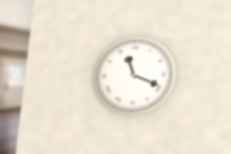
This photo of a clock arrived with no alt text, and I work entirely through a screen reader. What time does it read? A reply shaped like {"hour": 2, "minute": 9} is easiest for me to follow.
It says {"hour": 11, "minute": 19}
